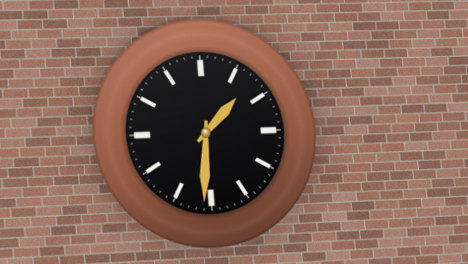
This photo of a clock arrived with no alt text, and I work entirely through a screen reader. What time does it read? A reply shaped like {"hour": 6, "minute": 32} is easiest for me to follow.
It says {"hour": 1, "minute": 31}
